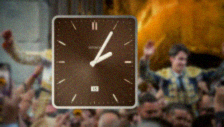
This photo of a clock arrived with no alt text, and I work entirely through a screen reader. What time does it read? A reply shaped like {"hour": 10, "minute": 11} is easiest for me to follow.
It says {"hour": 2, "minute": 5}
